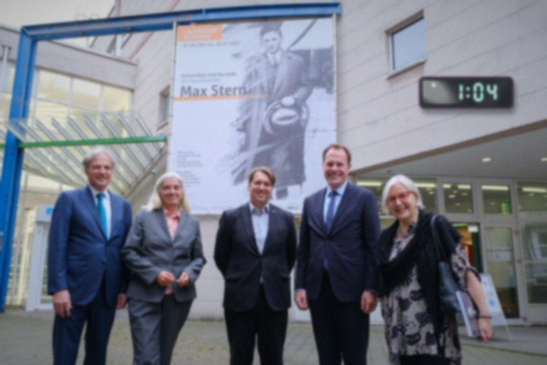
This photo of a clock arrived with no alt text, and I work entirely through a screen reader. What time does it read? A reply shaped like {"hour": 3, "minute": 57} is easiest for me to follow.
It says {"hour": 1, "minute": 4}
